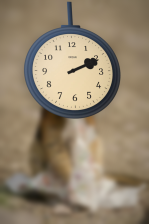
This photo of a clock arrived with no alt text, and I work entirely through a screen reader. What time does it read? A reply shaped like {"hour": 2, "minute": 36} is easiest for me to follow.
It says {"hour": 2, "minute": 11}
